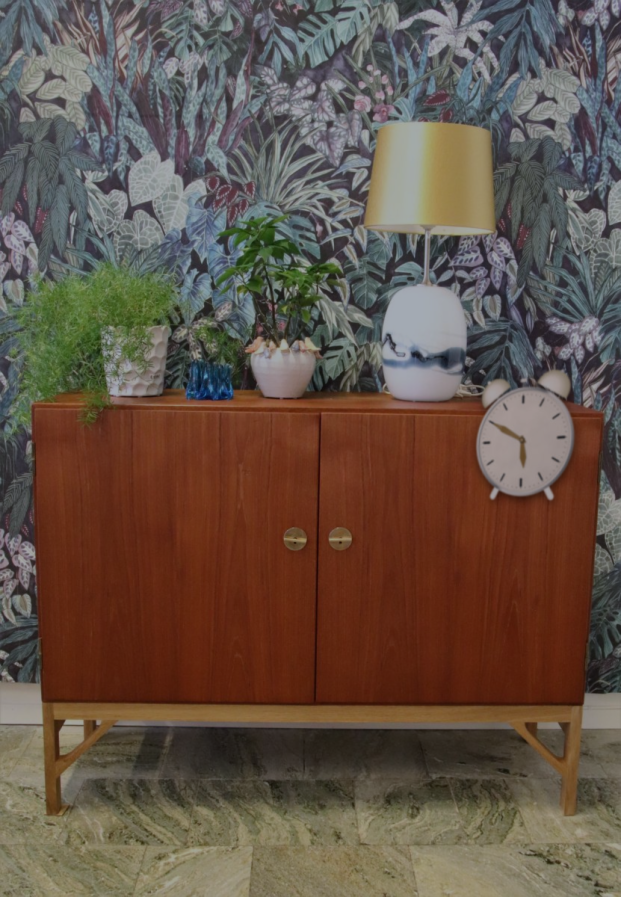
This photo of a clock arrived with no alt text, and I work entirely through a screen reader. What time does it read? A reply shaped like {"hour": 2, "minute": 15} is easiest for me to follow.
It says {"hour": 5, "minute": 50}
